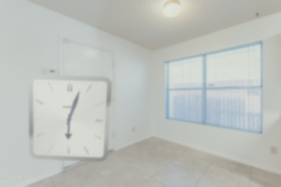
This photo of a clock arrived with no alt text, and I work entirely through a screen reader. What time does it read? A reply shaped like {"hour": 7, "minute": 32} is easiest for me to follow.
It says {"hour": 6, "minute": 3}
